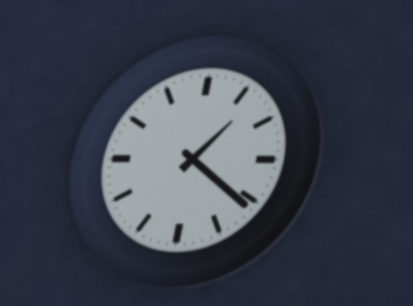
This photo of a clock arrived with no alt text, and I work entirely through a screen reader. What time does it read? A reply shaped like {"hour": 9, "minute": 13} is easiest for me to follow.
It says {"hour": 1, "minute": 21}
